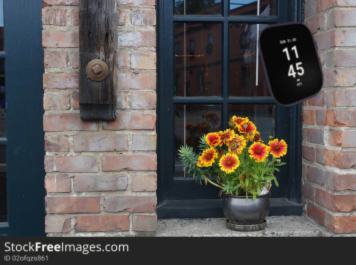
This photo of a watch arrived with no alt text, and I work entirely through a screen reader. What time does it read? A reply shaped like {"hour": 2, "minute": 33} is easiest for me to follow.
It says {"hour": 11, "minute": 45}
